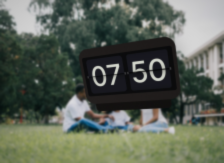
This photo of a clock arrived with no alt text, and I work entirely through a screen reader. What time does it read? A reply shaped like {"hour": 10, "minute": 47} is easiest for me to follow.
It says {"hour": 7, "minute": 50}
